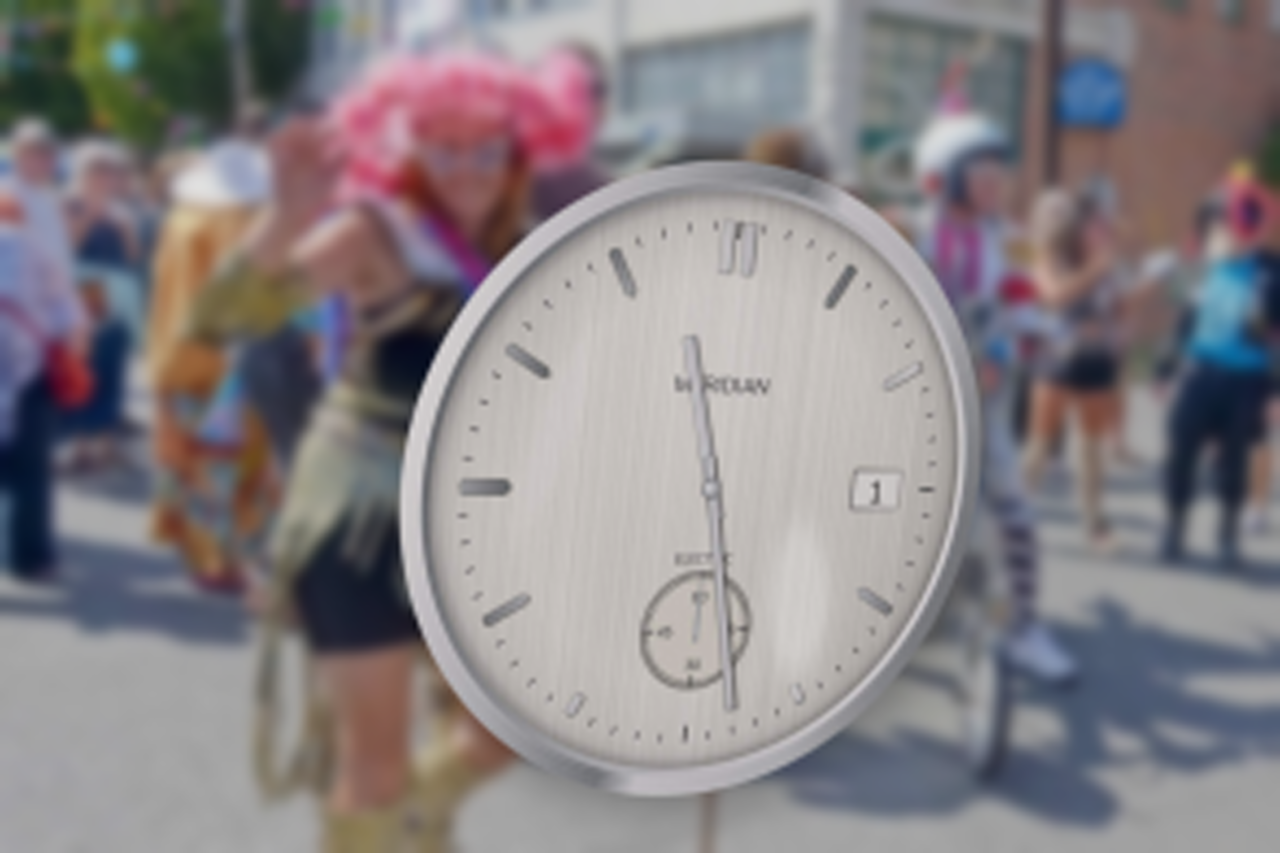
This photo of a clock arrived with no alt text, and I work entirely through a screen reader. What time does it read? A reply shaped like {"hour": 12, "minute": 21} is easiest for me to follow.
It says {"hour": 11, "minute": 28}
